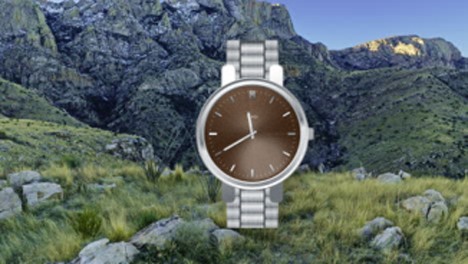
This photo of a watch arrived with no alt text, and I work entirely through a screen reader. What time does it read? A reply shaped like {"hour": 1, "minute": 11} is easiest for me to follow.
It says {"hour": 11, "minute": 40}
